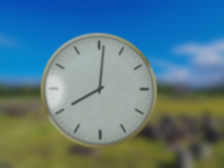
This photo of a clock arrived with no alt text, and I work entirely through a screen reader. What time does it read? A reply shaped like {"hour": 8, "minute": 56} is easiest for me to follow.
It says {"hour": 8, "minute": 1}
